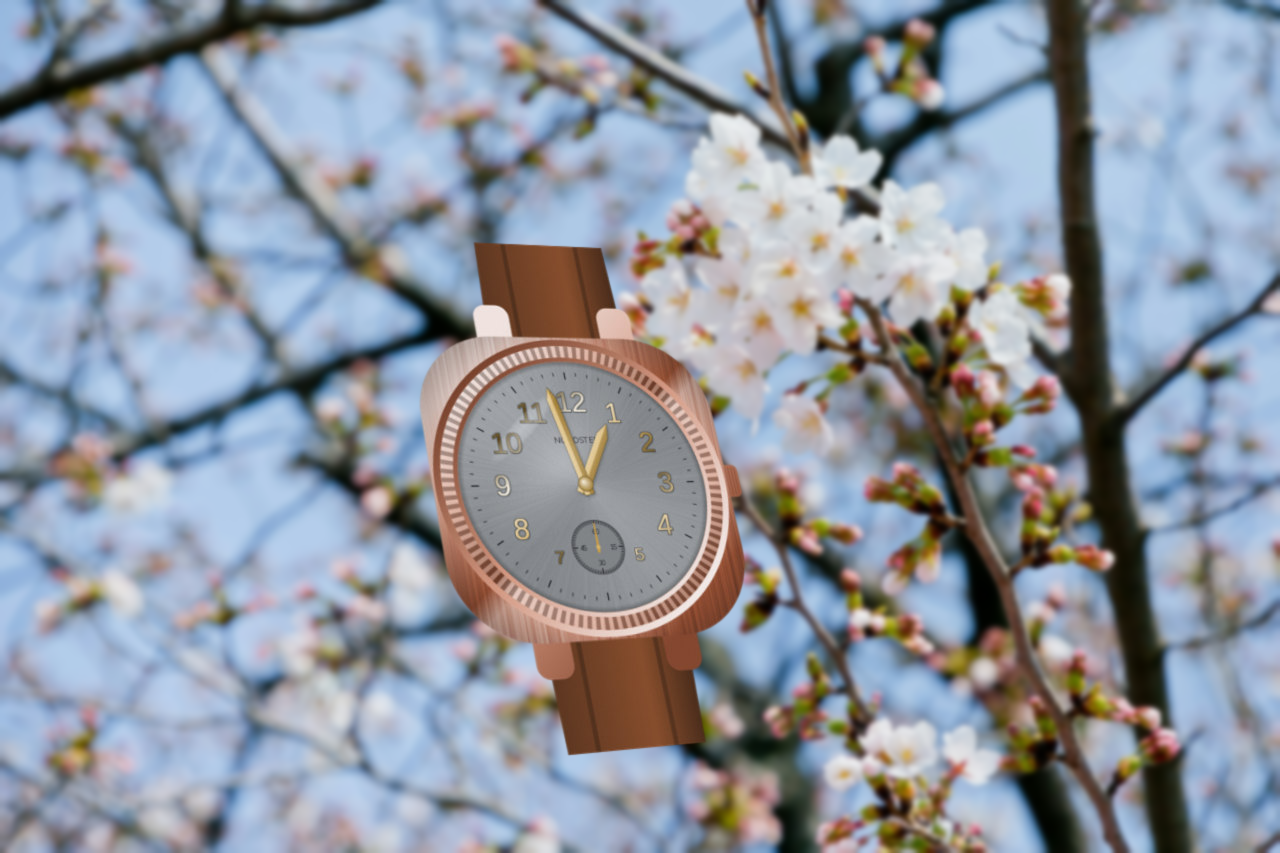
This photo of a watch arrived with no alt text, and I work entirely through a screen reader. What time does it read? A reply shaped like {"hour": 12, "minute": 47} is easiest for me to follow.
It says {"hour": 12, "minute": 58}
